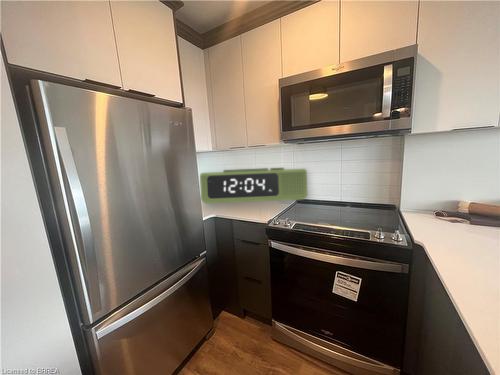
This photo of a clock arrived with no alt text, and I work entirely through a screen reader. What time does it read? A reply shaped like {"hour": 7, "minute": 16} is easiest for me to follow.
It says {"hour": 12, "minute": 4}
